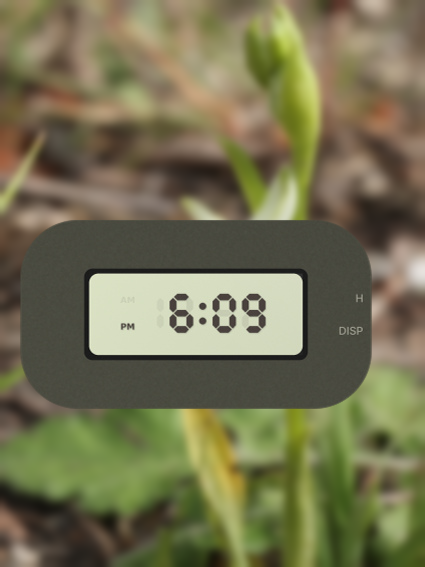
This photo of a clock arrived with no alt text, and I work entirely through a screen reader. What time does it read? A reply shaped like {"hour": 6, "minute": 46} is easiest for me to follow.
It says {"hour": 6, "minute": 9}
